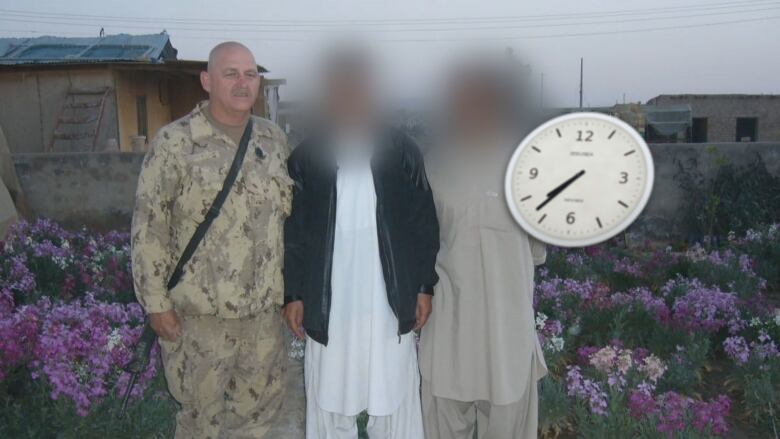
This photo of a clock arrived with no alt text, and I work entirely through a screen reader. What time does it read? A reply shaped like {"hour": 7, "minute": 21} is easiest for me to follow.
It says {"hour": 7, "minute": 37}
